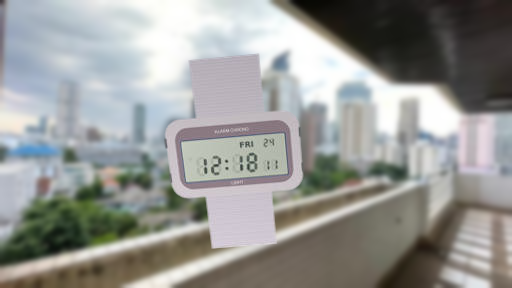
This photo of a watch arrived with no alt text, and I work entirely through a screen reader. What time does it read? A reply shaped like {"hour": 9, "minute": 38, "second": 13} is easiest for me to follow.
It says {"hour": 12, "minute": 18, "second": 11}
